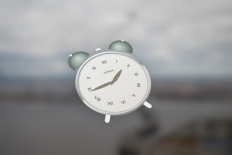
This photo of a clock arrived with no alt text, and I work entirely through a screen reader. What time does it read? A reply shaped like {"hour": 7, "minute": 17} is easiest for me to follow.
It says {"hour": 1, "minute": 44}
